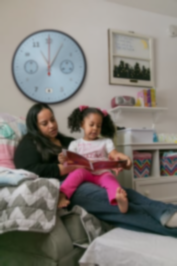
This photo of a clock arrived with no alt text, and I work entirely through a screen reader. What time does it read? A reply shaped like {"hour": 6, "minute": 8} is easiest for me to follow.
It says {"hour": 11, "minute": 5}
